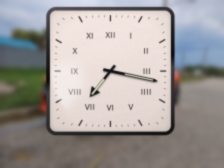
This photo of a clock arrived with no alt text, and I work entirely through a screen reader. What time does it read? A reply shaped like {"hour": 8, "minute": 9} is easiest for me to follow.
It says {"hour": 7, "minute": 17}
